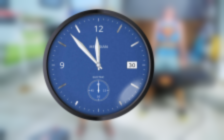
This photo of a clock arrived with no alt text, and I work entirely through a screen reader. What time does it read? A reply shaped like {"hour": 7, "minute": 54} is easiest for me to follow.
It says {"hour": 11, "minute": 53}
